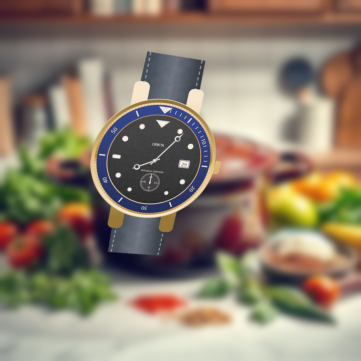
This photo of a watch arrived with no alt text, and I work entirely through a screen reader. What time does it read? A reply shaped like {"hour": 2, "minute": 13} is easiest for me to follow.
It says {"hour": 8, "minute": 6}
